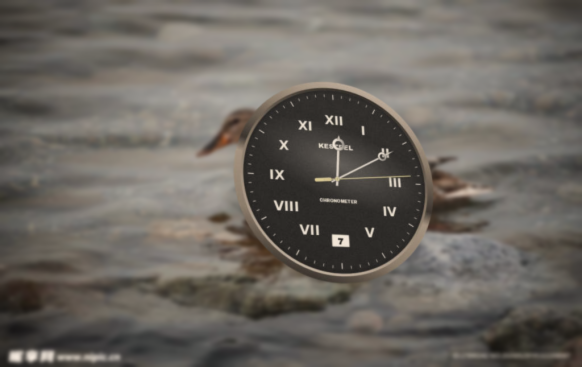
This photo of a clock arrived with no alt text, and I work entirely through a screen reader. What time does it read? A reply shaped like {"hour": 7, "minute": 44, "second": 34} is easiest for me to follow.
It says {"hour": 12, "minute": 10, "second": 14}
